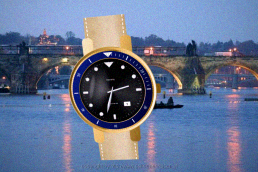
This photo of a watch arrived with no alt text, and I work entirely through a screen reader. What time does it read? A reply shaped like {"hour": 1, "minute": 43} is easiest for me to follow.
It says {"hour": 2, "minute": 33}
